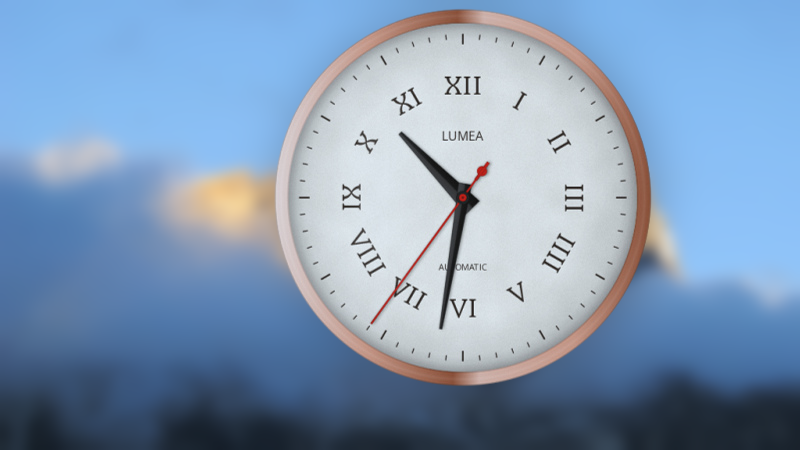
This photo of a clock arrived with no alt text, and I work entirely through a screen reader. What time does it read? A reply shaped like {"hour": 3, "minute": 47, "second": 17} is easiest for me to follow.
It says {"hour": 10, "minute": 31, "second": 36}
